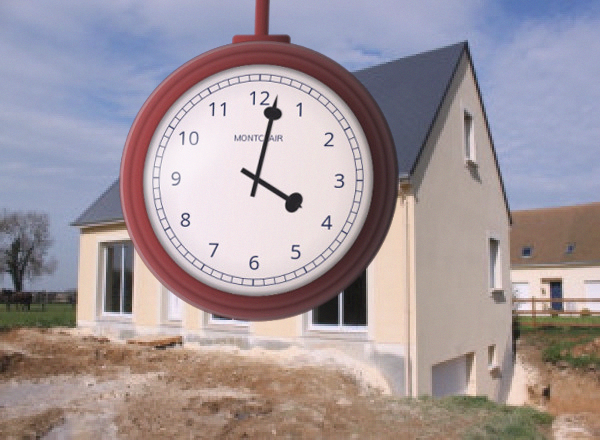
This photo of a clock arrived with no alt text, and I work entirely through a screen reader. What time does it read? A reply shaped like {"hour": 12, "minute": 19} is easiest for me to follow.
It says {"hour": 4, "minute": 2}
